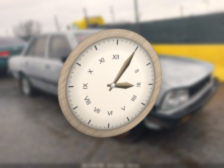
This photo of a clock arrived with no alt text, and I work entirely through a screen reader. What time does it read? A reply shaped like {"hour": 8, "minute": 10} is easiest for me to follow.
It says {"hour": 3, "minute": 5}
